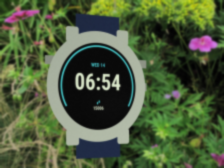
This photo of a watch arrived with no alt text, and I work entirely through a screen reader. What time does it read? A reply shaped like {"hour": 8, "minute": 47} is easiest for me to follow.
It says {"hour": 6, "minute": 54}
